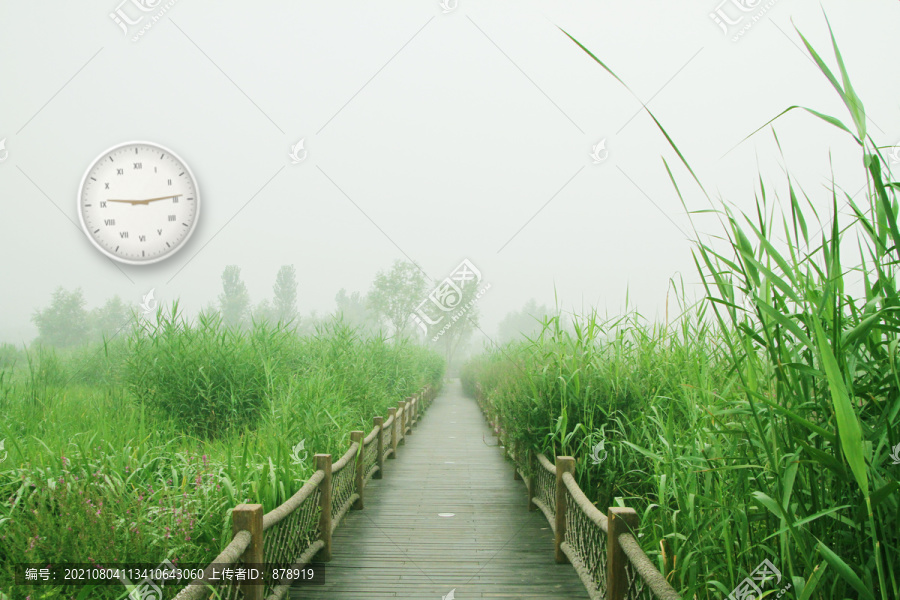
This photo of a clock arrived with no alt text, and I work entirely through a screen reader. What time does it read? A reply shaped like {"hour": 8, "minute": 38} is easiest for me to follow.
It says {"hour": 9, "minute": 14}
